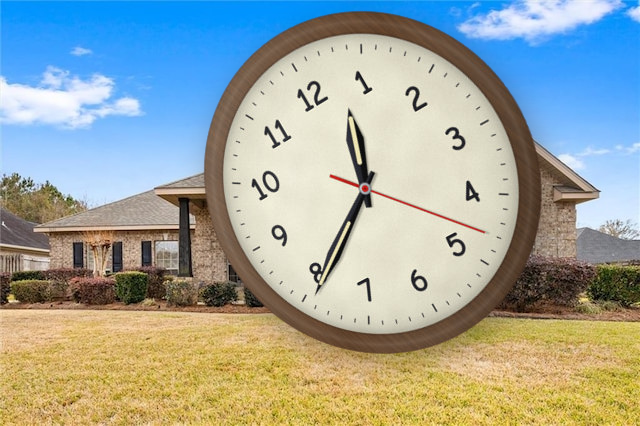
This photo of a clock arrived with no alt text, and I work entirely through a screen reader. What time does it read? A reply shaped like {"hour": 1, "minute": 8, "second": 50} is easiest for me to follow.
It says {"hour": 12, "minute": 39, "second": 23}
